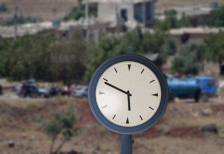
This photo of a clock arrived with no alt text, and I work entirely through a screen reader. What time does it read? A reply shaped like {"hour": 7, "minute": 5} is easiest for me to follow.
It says {"hour": 5, "minute": 49}
